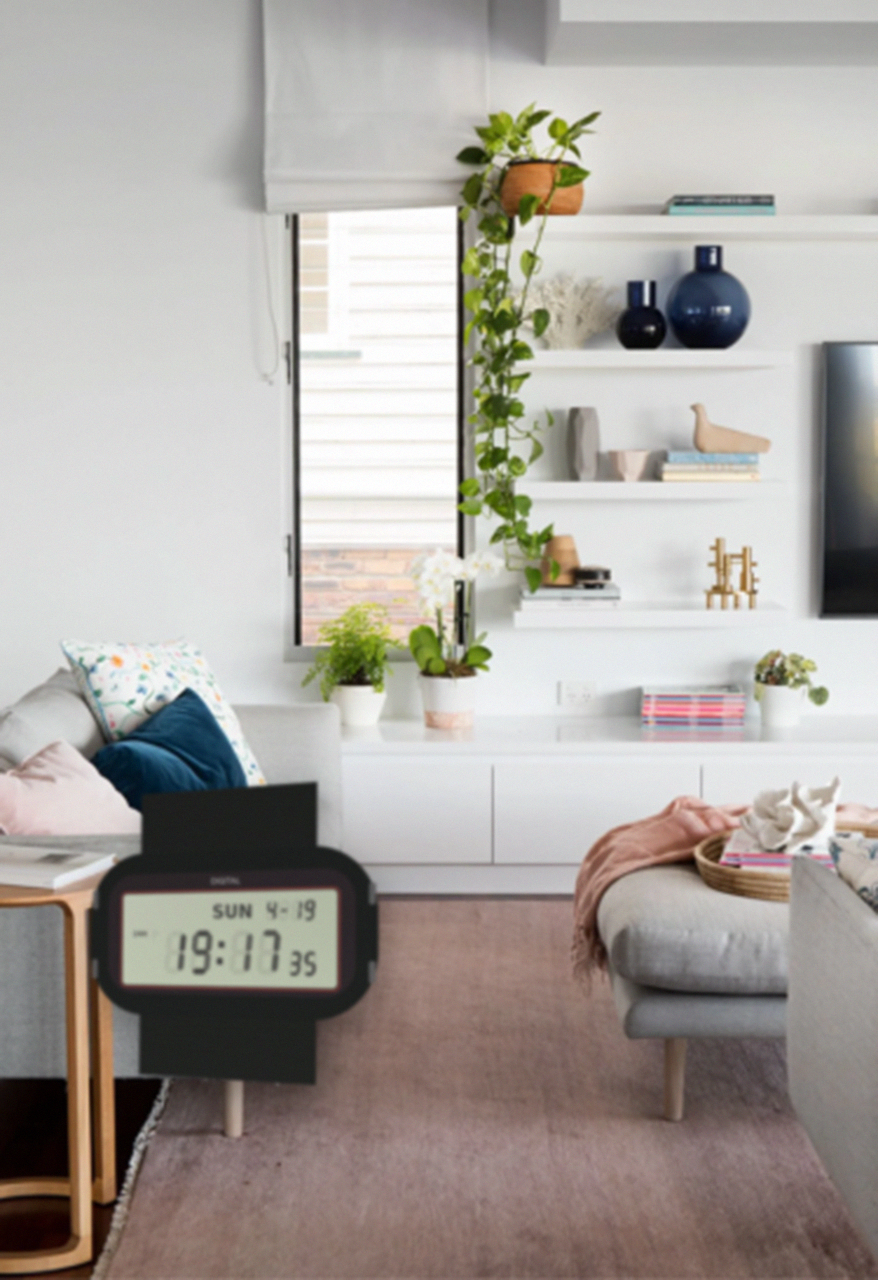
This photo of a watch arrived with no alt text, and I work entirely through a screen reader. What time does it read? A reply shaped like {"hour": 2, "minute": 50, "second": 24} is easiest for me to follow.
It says {"hour": 19, "minute": 17, "second": 35}
